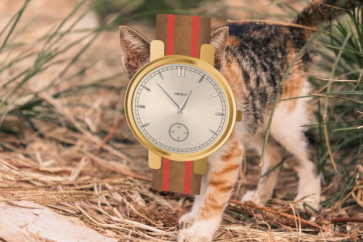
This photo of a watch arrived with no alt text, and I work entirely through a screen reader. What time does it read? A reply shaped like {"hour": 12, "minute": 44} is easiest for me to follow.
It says {"hour": 12, "minute": 53}
